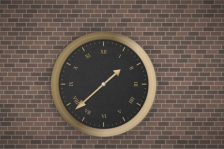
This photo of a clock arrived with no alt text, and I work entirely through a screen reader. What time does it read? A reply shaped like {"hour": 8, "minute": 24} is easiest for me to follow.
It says {"hour": 1, "minute": 38}
